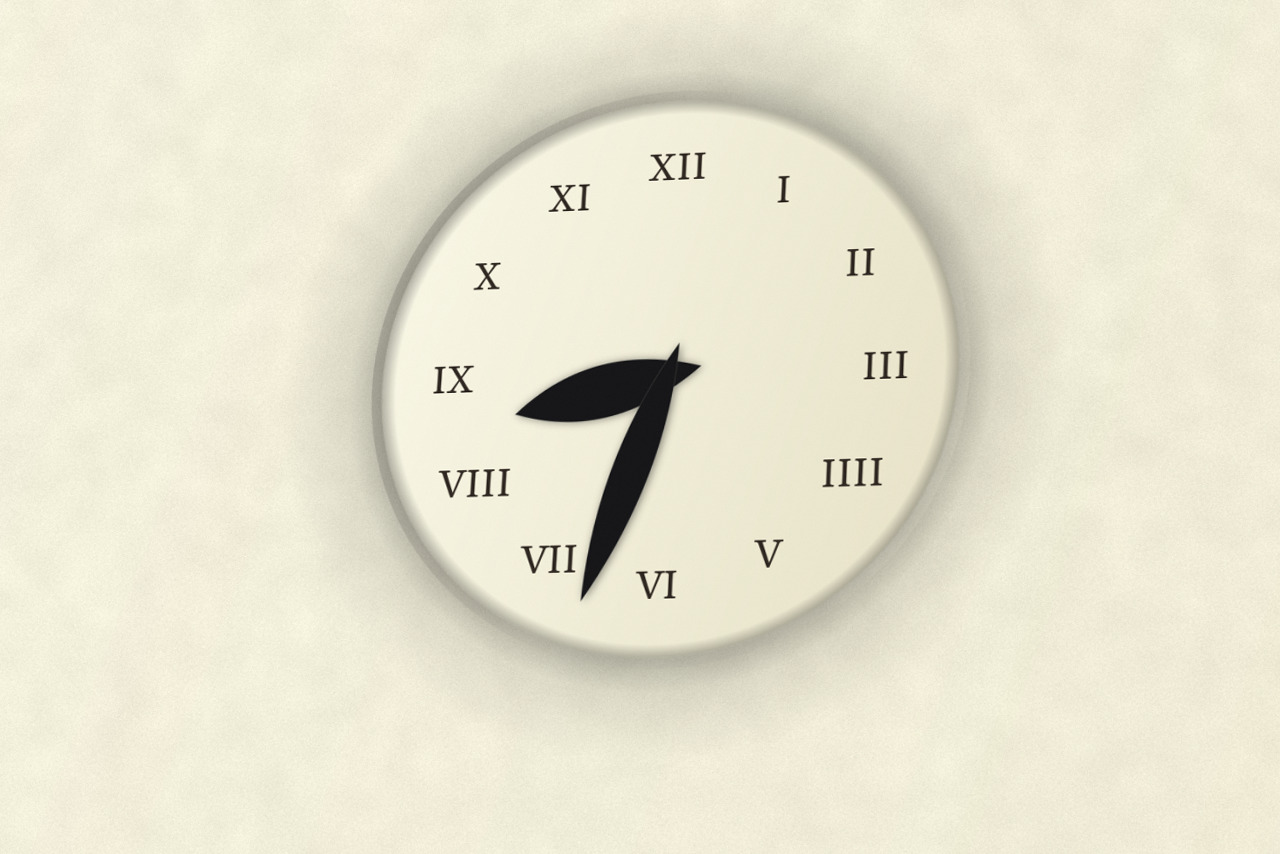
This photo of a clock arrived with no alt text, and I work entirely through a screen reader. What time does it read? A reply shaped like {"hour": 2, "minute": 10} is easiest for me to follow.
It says {"hour": 8, "minute": 33}
